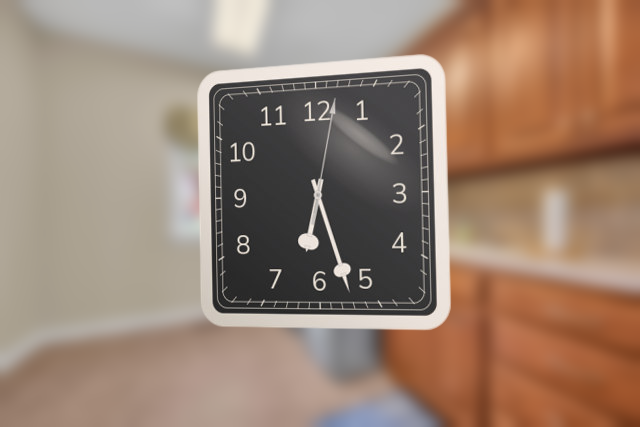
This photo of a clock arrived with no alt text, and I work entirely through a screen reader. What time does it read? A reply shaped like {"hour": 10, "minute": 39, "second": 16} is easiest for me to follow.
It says {"hour": 6, "minute": 27, "second": 2}
